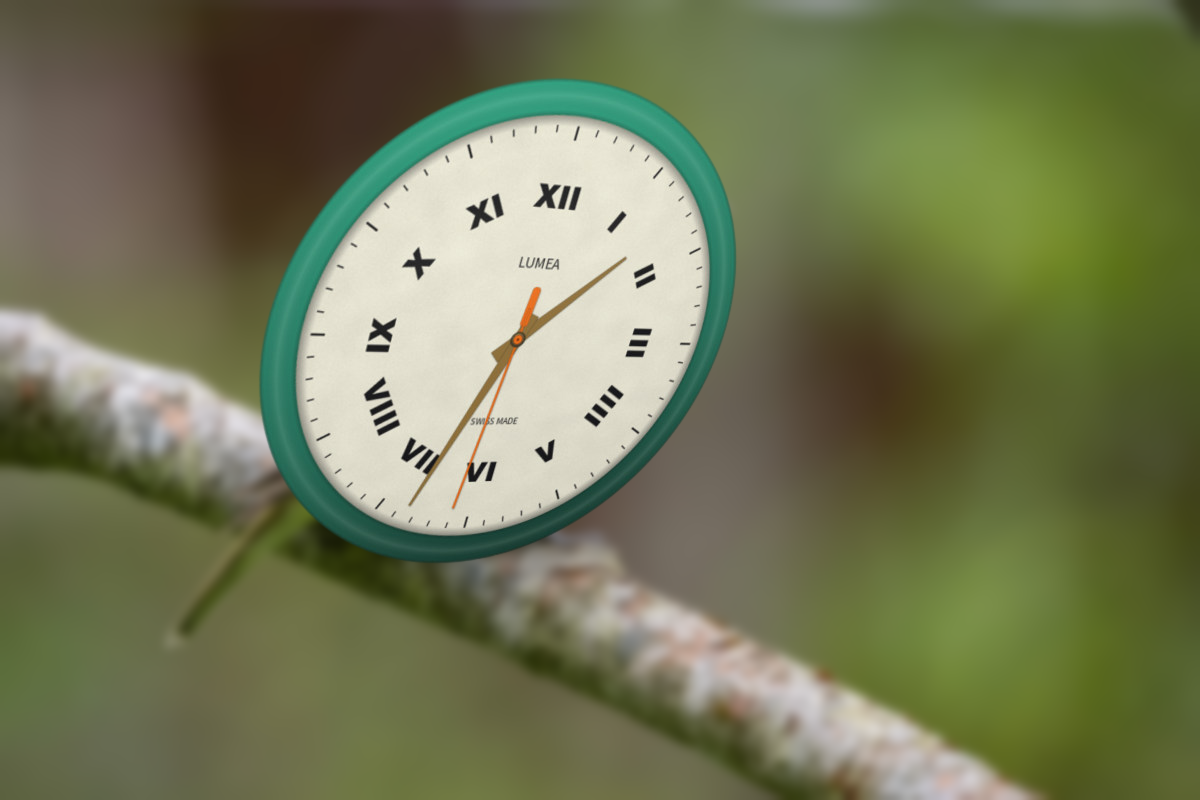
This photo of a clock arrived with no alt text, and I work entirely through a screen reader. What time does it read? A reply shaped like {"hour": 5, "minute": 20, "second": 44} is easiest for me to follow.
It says {"hour": 1, "minute": 33, "second": 31}
